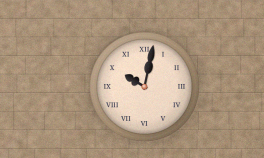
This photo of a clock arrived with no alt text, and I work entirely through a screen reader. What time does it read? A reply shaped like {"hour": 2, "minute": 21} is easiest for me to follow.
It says {"hour": 10, "minute": 2}
